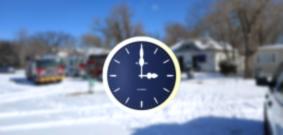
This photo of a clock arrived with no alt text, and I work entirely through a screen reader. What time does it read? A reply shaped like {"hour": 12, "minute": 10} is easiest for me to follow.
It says {"hour": 3, "minute": 0}
